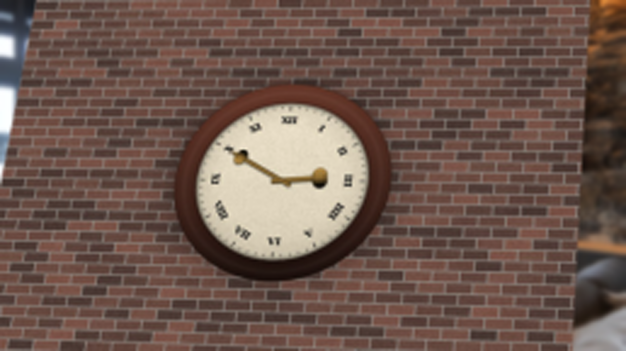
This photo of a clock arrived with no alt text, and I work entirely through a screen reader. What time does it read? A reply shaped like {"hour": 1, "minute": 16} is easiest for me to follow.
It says {"hour": 2, "minute": 50}
